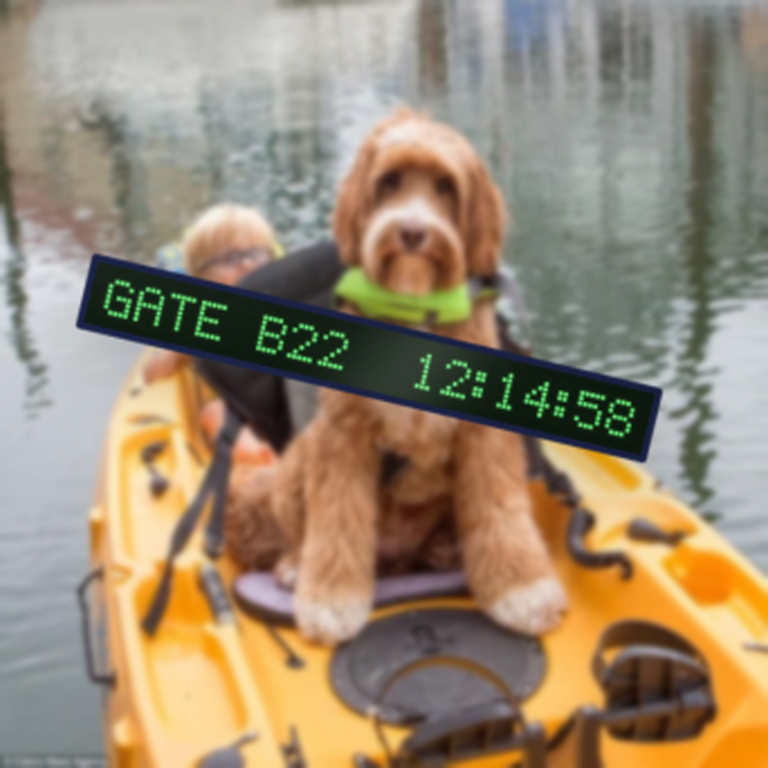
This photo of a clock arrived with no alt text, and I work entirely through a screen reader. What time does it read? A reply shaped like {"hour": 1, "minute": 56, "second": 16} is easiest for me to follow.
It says {"hour": 12, "minute": 14, "second": 58}
